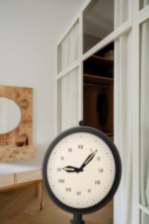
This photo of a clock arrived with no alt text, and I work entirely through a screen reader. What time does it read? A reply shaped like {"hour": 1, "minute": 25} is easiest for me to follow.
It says {"hour": 9, "minute": 7}
